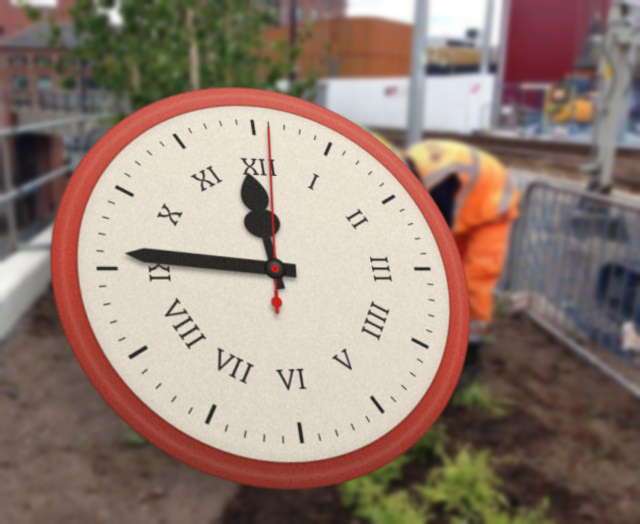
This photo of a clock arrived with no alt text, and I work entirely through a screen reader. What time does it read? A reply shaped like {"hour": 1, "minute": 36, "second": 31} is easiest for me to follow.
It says {"hour": 11, "minute": 46, "second": 1}
